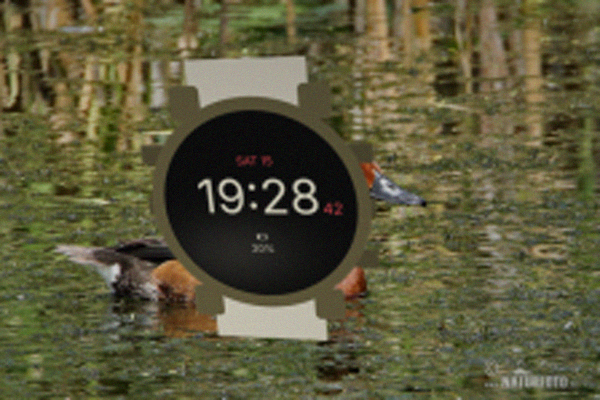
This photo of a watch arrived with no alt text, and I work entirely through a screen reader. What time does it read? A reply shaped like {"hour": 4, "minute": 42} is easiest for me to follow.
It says {"hour": 19, "minute": 28}
